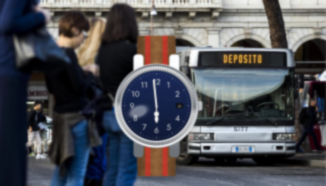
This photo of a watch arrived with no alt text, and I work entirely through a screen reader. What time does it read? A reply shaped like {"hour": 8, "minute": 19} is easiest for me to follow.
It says {"hour": 5, "minute": 59}
